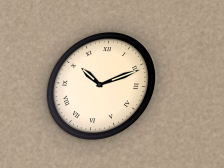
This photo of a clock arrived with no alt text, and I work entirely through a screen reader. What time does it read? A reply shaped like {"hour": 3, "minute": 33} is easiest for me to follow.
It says {"hour": 10, "minute": 11}
